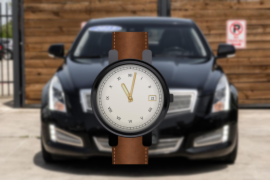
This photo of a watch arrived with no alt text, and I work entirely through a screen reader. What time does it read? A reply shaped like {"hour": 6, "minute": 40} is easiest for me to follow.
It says {"hour": 11, "minute": 2}
